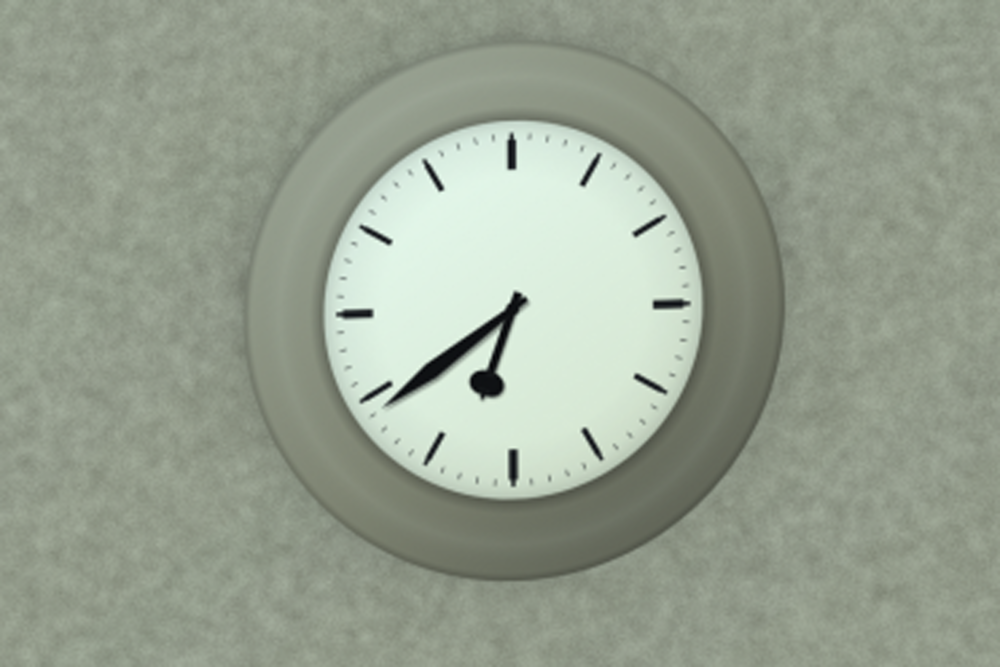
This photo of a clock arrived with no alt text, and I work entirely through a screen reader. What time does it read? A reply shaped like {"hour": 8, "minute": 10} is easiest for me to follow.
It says {"hour": 6, "minute": 39}
